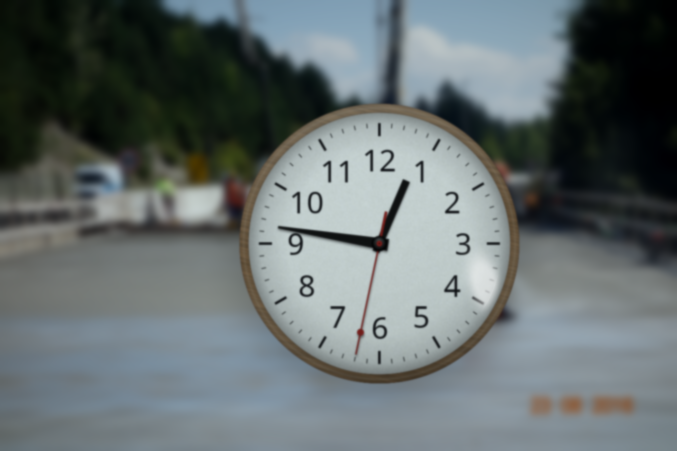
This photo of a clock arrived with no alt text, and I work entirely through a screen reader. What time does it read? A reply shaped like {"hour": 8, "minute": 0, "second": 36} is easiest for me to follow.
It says {"hour": 12, "minute": 46, "second": 32}
